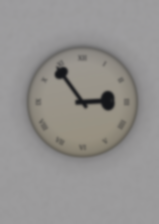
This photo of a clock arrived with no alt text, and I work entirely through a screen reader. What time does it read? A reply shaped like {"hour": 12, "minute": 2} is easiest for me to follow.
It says {"hour": 2, "minute": 54}
